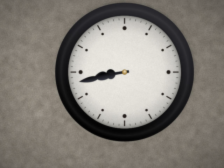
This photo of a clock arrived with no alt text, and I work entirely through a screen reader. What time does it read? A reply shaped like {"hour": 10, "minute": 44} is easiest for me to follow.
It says {"hour": 8, "minute": 43}
